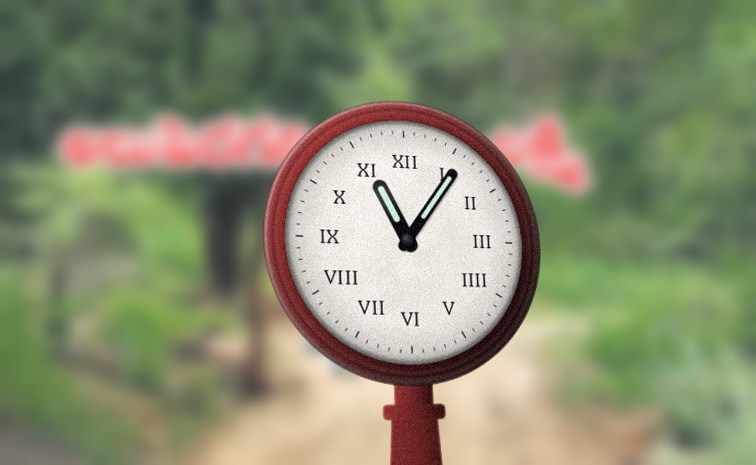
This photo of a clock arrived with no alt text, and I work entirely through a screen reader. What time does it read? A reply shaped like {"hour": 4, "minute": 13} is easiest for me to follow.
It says {"hour": 11, "minute": 6}
